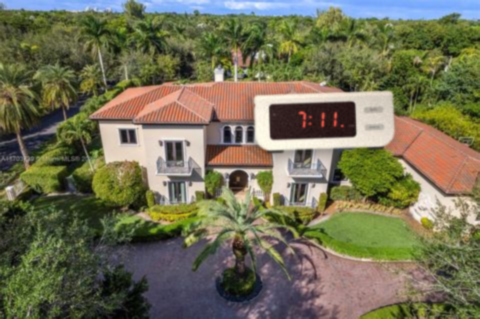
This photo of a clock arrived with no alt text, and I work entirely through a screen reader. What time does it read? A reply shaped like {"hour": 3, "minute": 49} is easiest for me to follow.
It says {"hour": 7, "minute": 11}
